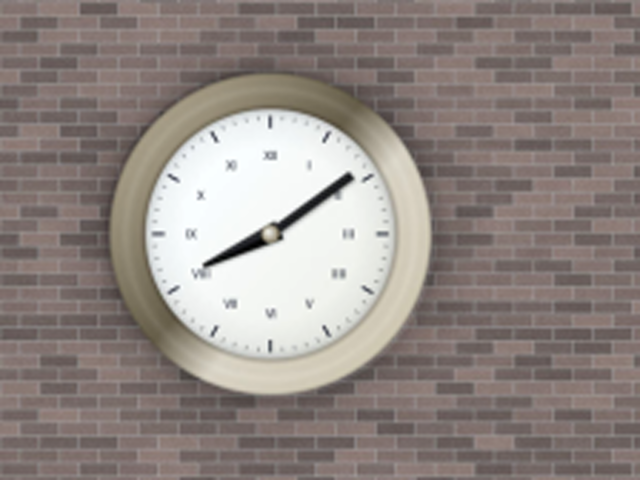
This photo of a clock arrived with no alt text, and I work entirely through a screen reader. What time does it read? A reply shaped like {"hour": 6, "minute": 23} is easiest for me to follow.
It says {"hour": 8, "minute": 9}
